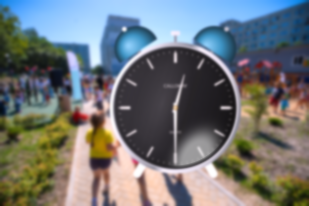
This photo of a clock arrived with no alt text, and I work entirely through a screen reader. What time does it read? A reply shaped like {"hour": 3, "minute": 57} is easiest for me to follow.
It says {"hour": 12, "minute": 30}
